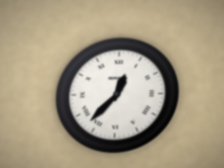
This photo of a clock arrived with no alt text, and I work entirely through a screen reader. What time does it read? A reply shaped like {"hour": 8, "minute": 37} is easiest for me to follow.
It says {"hour": 12, "minute": 37}
